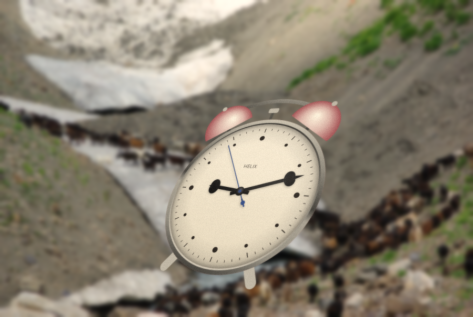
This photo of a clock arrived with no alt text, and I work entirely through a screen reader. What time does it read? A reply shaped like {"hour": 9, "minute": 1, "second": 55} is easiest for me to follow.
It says {"hour": 9, "minute": 11, "second": 54}
